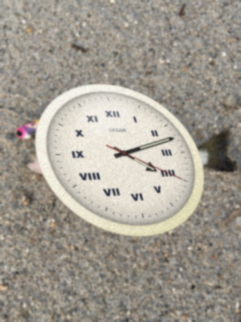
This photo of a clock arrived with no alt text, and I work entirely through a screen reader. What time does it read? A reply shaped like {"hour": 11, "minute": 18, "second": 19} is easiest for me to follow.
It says {"hour": 4, "minute": 12, "second": 20}
